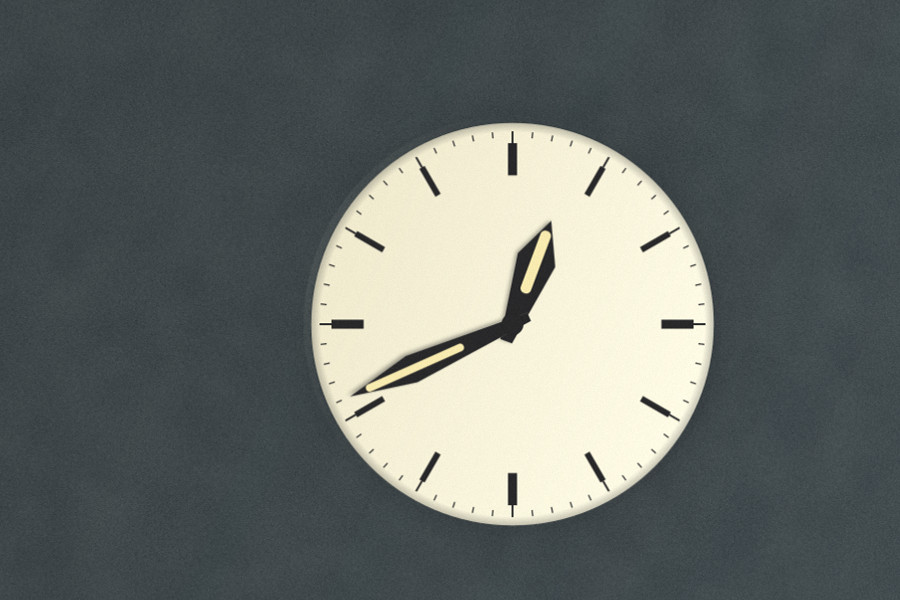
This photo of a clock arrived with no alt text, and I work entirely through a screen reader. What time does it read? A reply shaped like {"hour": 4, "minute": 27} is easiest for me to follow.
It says {"hour": 12, "minute": 41}
